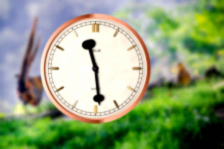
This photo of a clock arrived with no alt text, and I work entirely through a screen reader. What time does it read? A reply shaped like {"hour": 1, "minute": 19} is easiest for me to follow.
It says {"hour": 11, "minute": 29}
